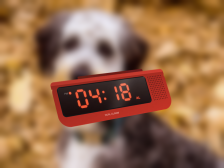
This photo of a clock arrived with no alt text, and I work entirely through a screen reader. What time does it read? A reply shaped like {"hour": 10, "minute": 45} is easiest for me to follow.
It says {"hour": 4, "minute": 18}
